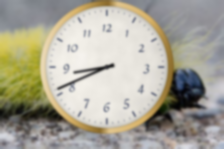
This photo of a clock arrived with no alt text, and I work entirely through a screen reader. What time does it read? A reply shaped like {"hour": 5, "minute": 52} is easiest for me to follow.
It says {"hour": 8, "minute": 41}
